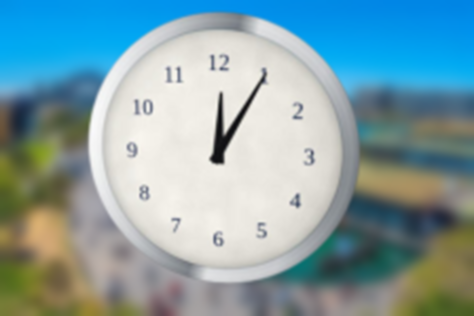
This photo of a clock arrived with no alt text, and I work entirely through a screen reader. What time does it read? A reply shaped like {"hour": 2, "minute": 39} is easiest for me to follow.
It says {"hour": 12, "minute": 5}
